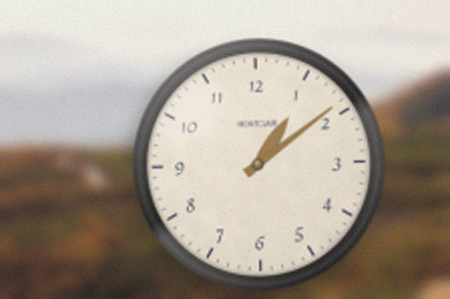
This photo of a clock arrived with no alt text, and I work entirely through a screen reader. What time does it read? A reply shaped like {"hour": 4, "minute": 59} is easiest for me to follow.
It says {"hour": 1, "minute": 9}
